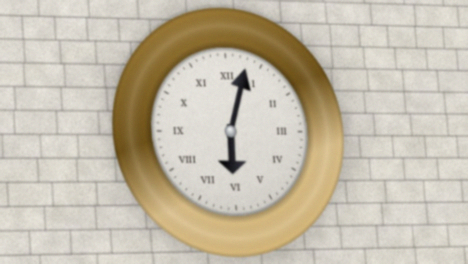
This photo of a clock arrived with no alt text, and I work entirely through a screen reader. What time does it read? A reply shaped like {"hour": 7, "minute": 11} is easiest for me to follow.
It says {"hour": 6, "minute": 3}
